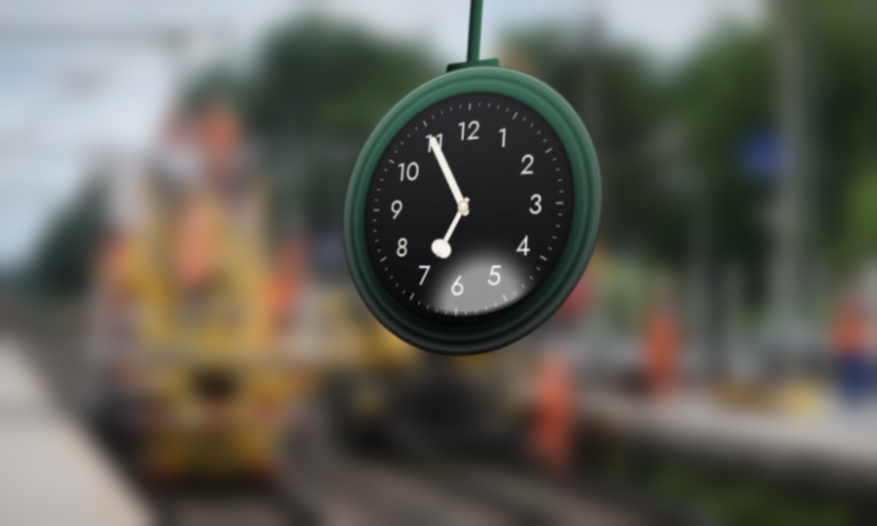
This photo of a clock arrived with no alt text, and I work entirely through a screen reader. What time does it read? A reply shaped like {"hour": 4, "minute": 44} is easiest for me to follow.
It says {"hour": 6, "minute": 55}
